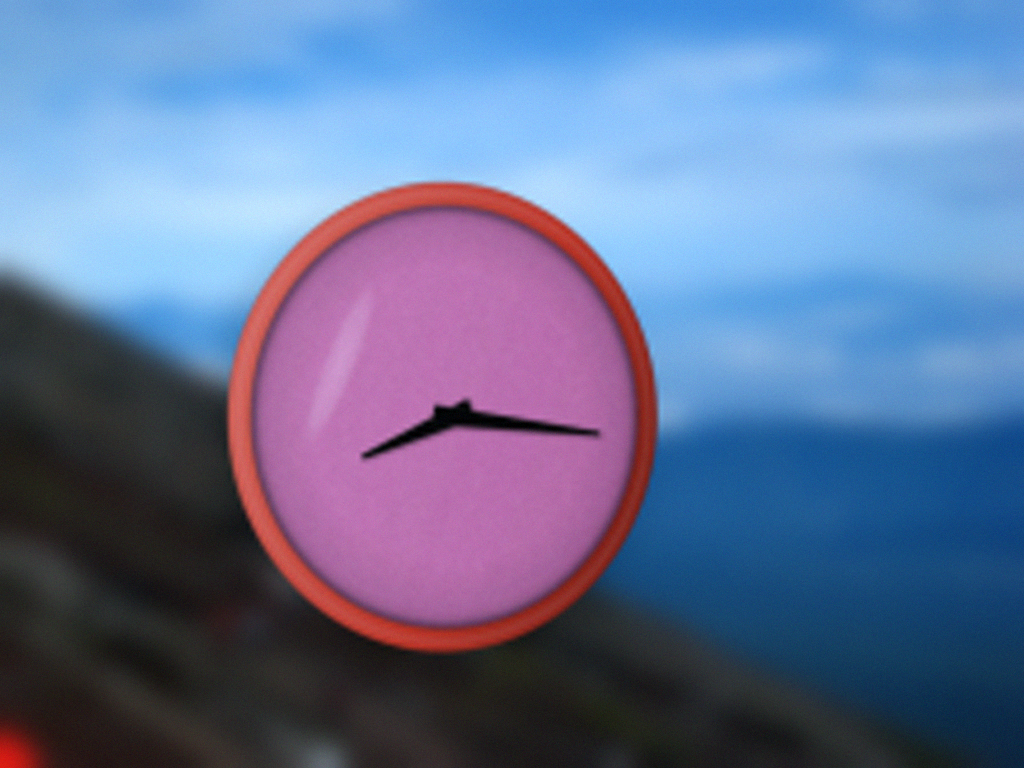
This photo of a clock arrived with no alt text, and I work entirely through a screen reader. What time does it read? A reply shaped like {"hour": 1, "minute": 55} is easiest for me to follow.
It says {"hour": 8, "minute": 16}
